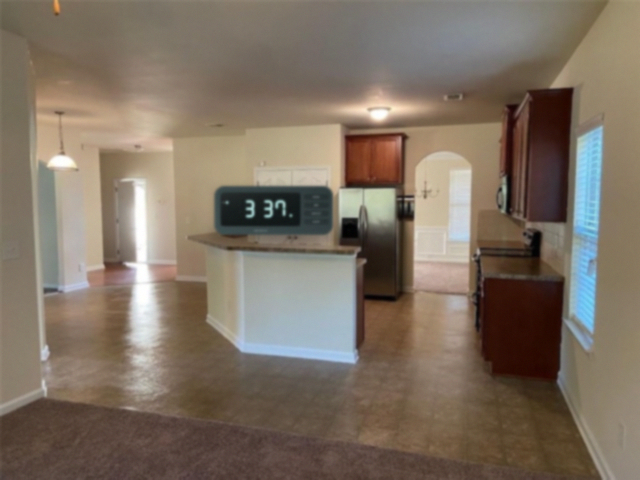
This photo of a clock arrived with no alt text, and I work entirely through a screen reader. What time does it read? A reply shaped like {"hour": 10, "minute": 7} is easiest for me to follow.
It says {"hour": 3, "minute": 37}
